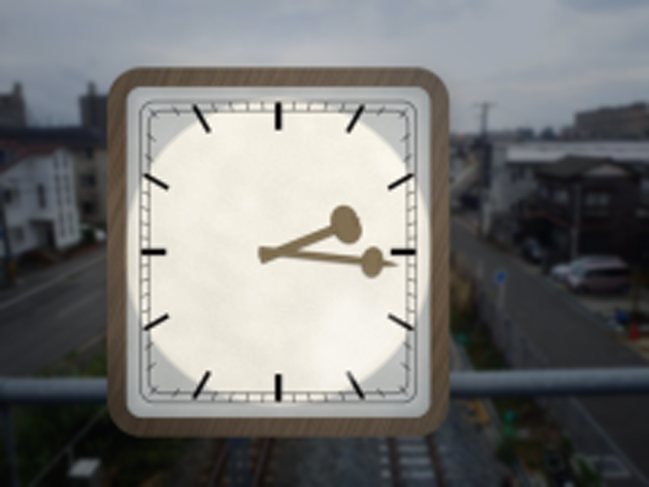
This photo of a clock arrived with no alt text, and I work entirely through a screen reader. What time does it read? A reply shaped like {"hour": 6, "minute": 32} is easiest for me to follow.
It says {"hour": 2, "minute": 16}
